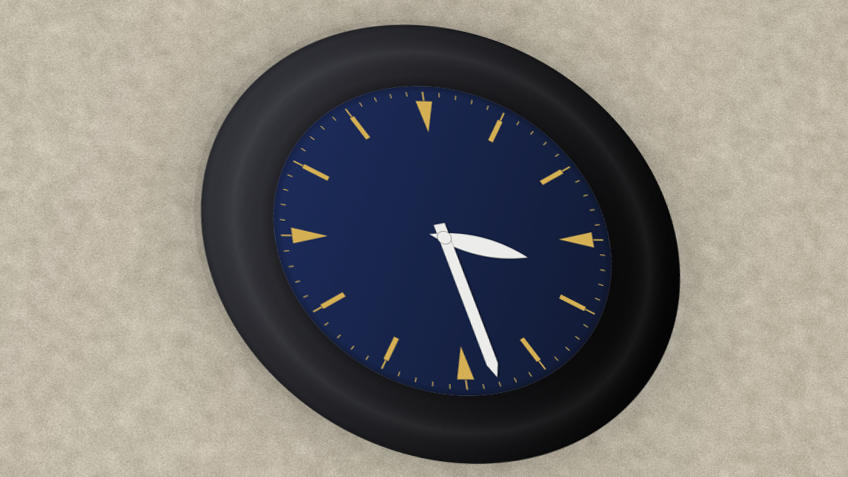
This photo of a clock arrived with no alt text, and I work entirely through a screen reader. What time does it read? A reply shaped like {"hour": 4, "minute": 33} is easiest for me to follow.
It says {"hour": 3, "minute": 28}
